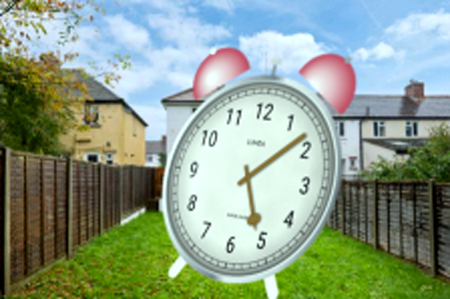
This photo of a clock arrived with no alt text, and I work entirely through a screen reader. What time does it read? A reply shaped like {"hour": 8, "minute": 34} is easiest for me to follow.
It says {"hour": 5, "minute": 8}
